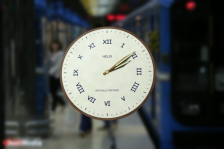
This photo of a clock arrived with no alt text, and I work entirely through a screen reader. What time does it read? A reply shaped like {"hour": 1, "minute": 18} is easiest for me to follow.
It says {"hour": 2, "minute": 9}
